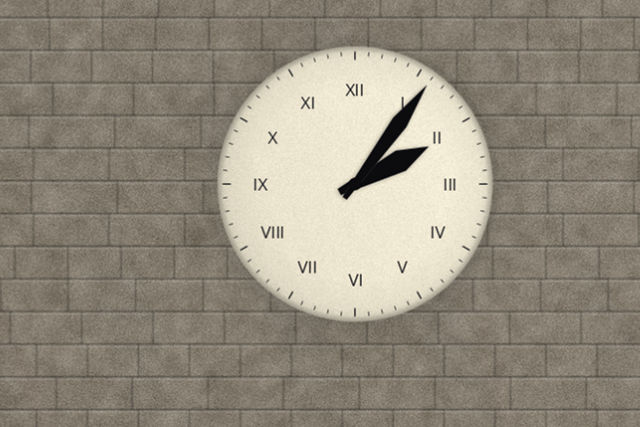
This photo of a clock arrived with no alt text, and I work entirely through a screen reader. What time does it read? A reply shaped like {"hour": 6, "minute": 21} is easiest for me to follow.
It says {"hour": 2, "minute": 6}
